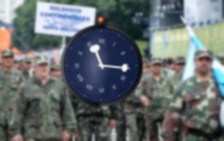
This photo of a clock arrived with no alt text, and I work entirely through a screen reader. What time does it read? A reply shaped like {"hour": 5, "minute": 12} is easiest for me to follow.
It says {"hour": 11, "minute": 16}
